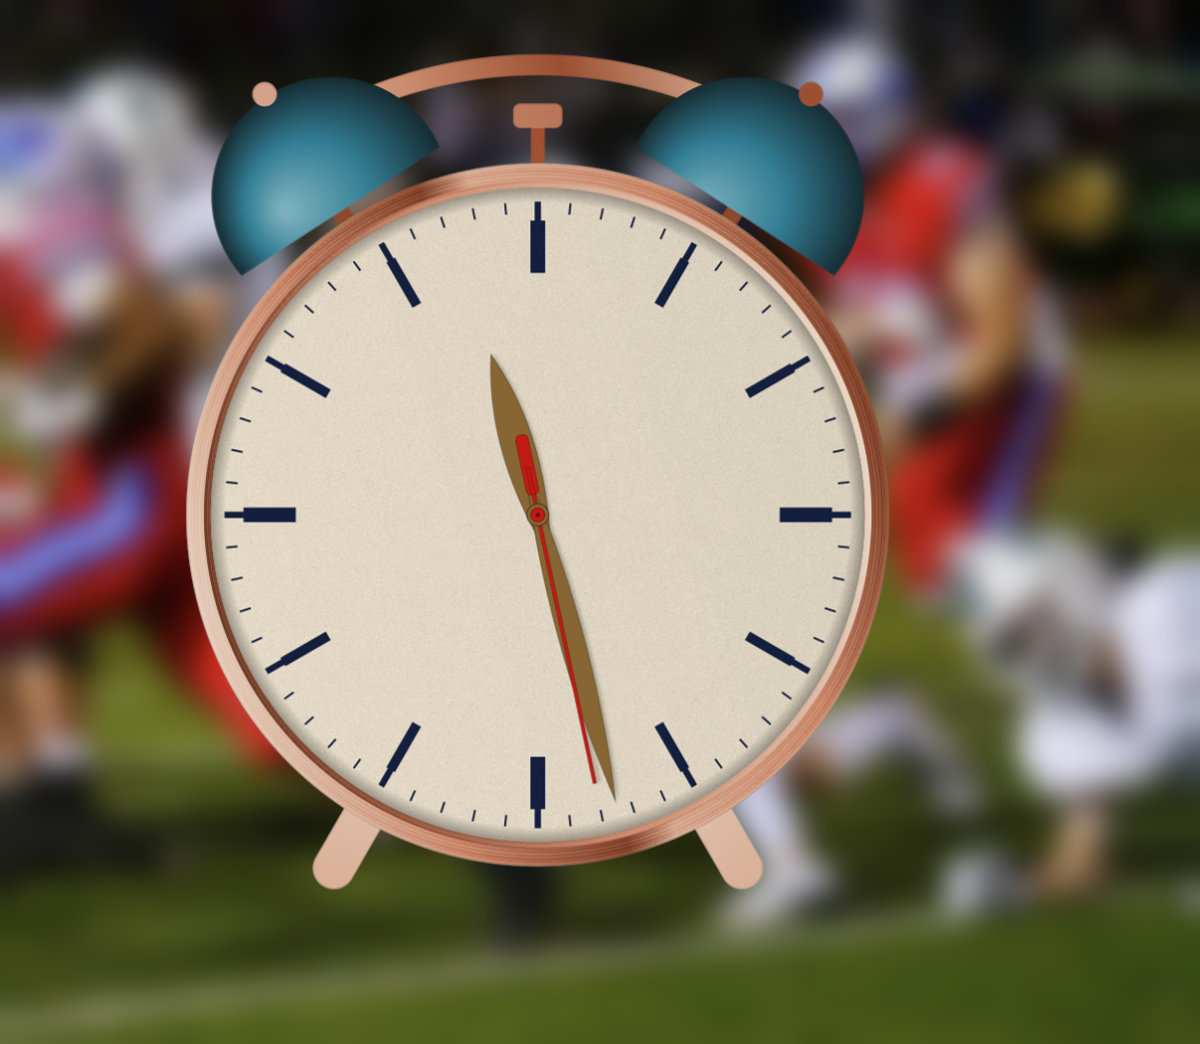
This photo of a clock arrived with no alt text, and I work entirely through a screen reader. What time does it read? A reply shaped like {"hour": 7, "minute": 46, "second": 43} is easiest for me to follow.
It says {"hour": 11, "minute": 27, "second": 28}
